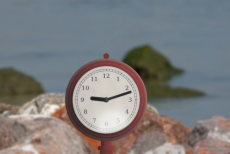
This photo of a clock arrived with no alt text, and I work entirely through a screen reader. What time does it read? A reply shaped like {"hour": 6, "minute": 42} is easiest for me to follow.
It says {"hour": 9, "minute": 12}
